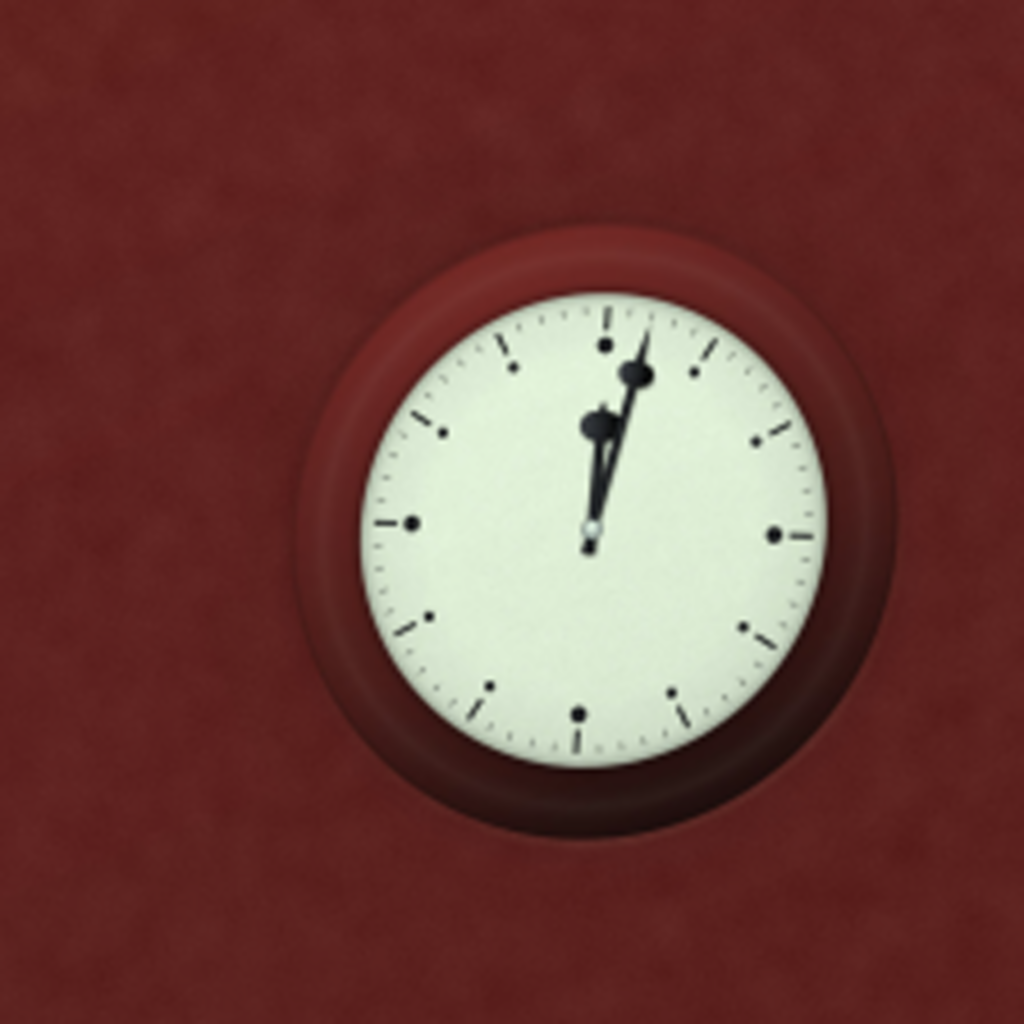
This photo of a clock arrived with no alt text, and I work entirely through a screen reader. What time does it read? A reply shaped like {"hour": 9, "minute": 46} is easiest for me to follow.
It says {"hour": 12, "minute": 2}
